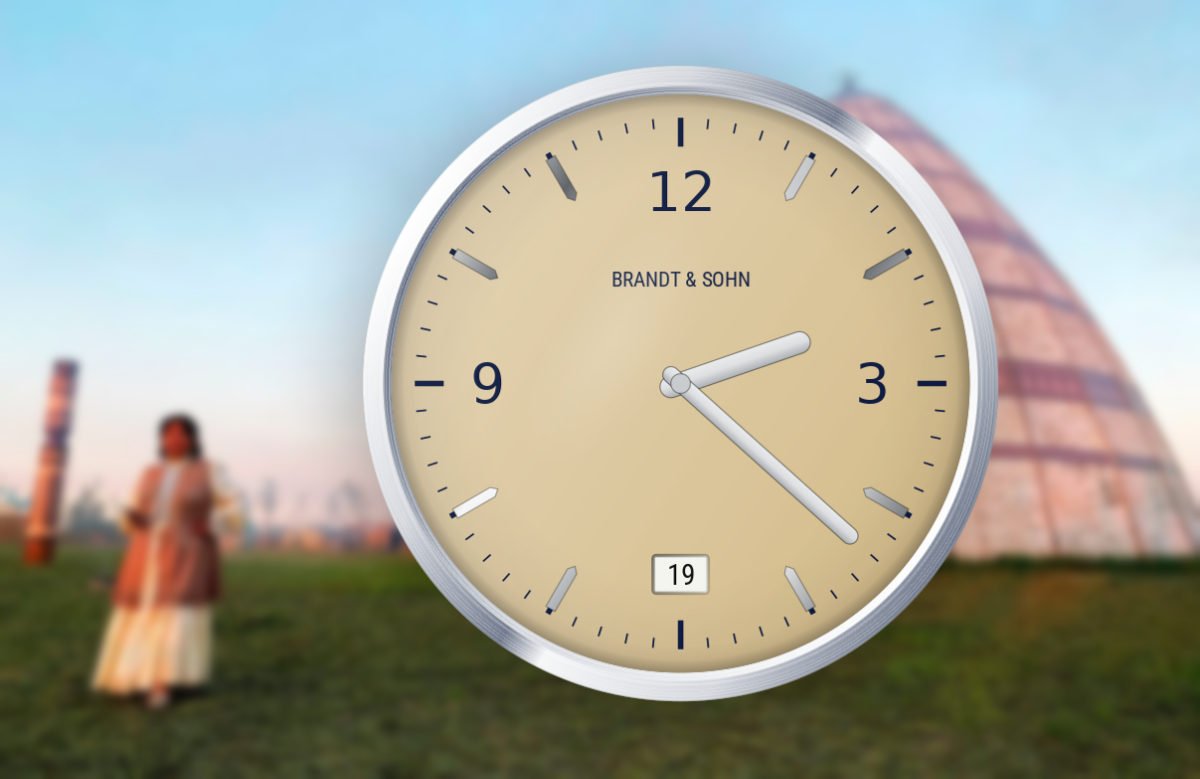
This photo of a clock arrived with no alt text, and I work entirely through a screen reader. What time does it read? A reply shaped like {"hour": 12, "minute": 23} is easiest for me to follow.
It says {"hour": 2, "minute": 22}
